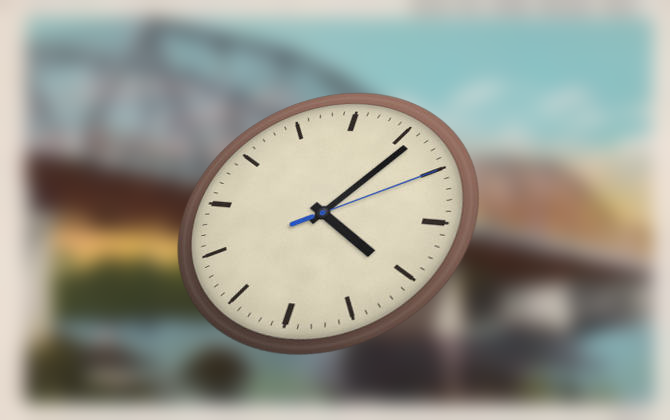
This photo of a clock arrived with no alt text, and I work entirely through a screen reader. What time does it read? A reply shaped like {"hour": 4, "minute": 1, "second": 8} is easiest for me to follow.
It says {"hour": 4, "minute": 6, "second": 10}
